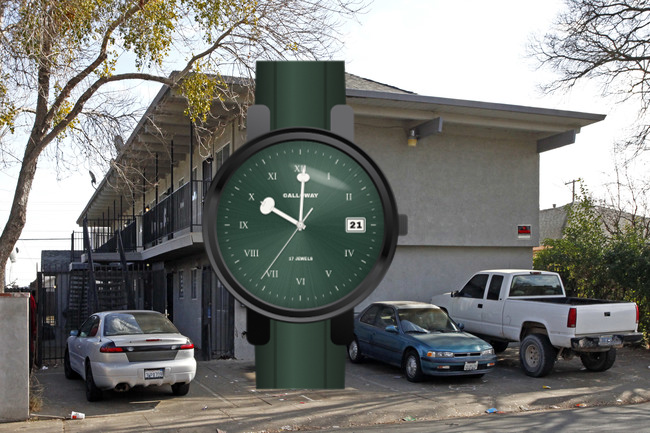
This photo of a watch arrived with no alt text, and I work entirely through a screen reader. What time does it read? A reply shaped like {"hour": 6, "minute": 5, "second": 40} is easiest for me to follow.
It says {"hour": 10, "minute": 0, "second": 36}
